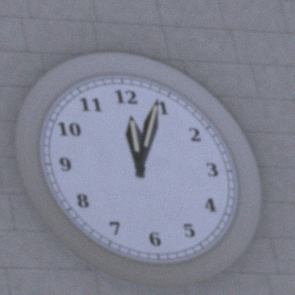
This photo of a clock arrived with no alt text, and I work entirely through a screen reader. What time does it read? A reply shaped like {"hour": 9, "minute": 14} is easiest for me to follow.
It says {"hour": 12, "minute": 4}
